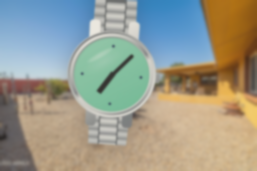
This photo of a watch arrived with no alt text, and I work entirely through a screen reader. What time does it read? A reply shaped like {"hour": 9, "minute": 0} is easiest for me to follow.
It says {"hour": 7, "minute": 7}
